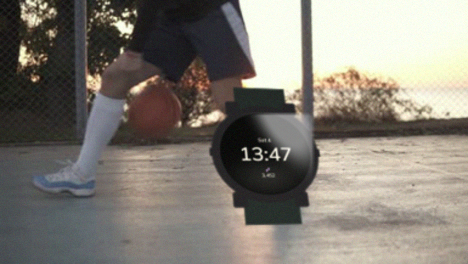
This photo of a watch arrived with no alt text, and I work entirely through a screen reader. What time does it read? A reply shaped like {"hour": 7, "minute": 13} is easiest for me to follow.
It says {"hour": 13, "minute": 47}
